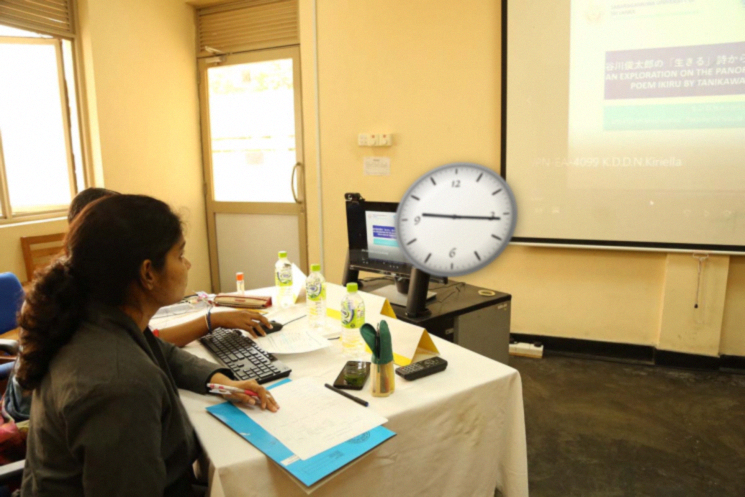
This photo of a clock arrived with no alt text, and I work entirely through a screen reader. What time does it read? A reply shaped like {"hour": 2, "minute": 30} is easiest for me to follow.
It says {"hour": 9, "minute": 16}
